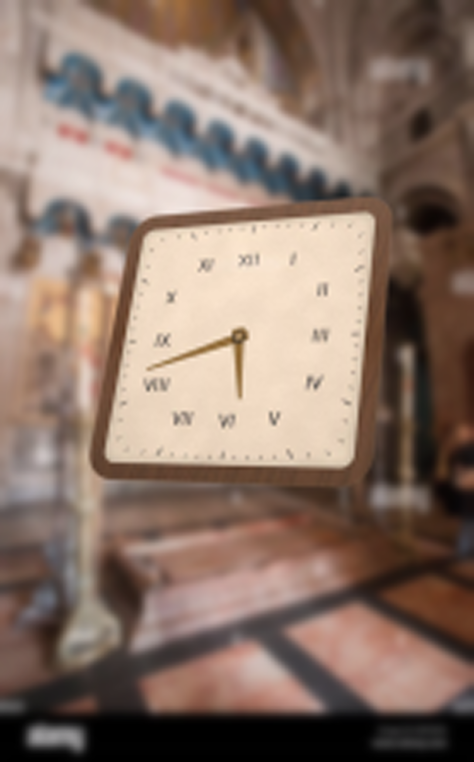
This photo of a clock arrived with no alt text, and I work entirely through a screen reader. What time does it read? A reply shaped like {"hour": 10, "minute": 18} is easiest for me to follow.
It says {"hour": 5, "minute": 42}
